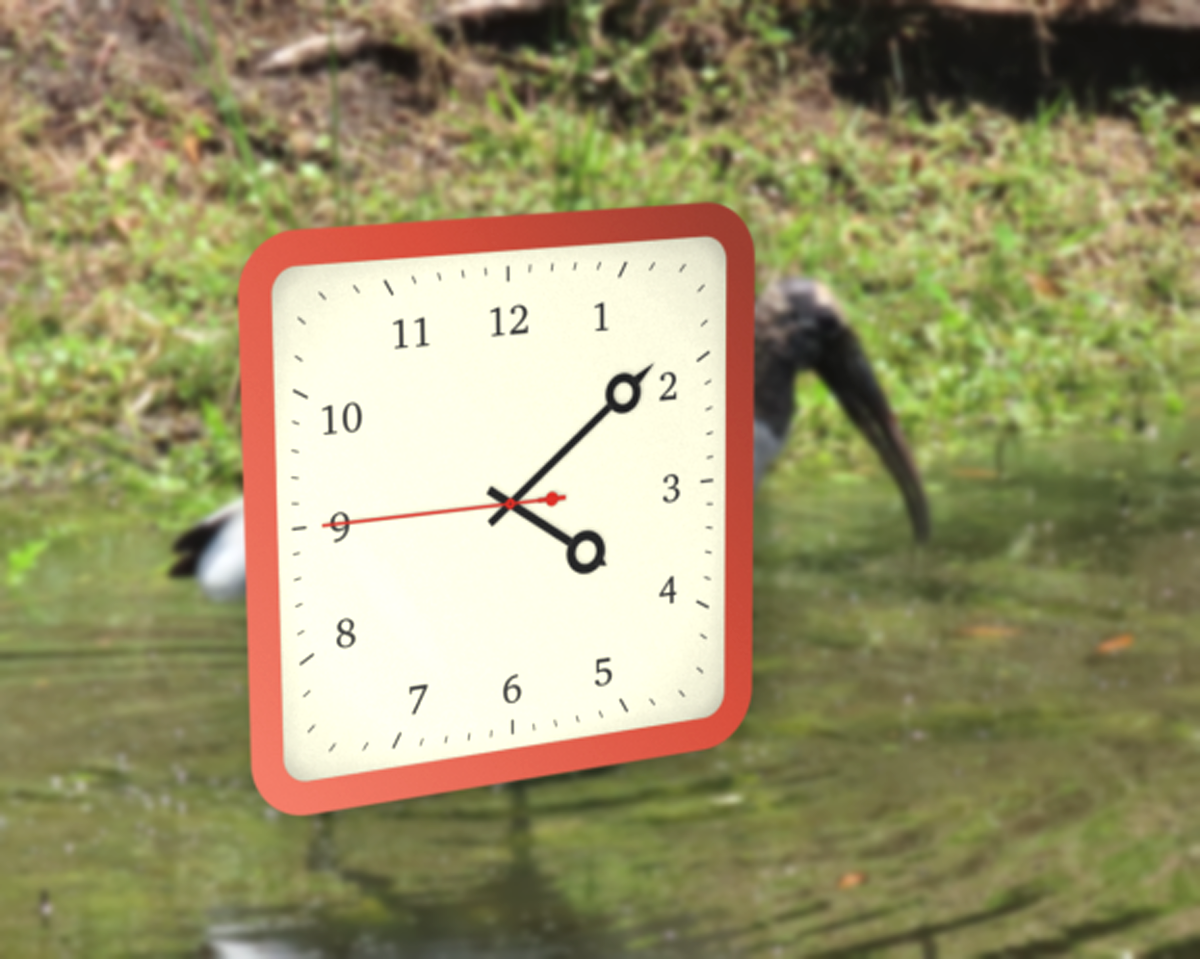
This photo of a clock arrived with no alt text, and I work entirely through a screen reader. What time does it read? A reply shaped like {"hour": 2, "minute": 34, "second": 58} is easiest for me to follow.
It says {"hour": 4, "minute": 8, "second": 45}
